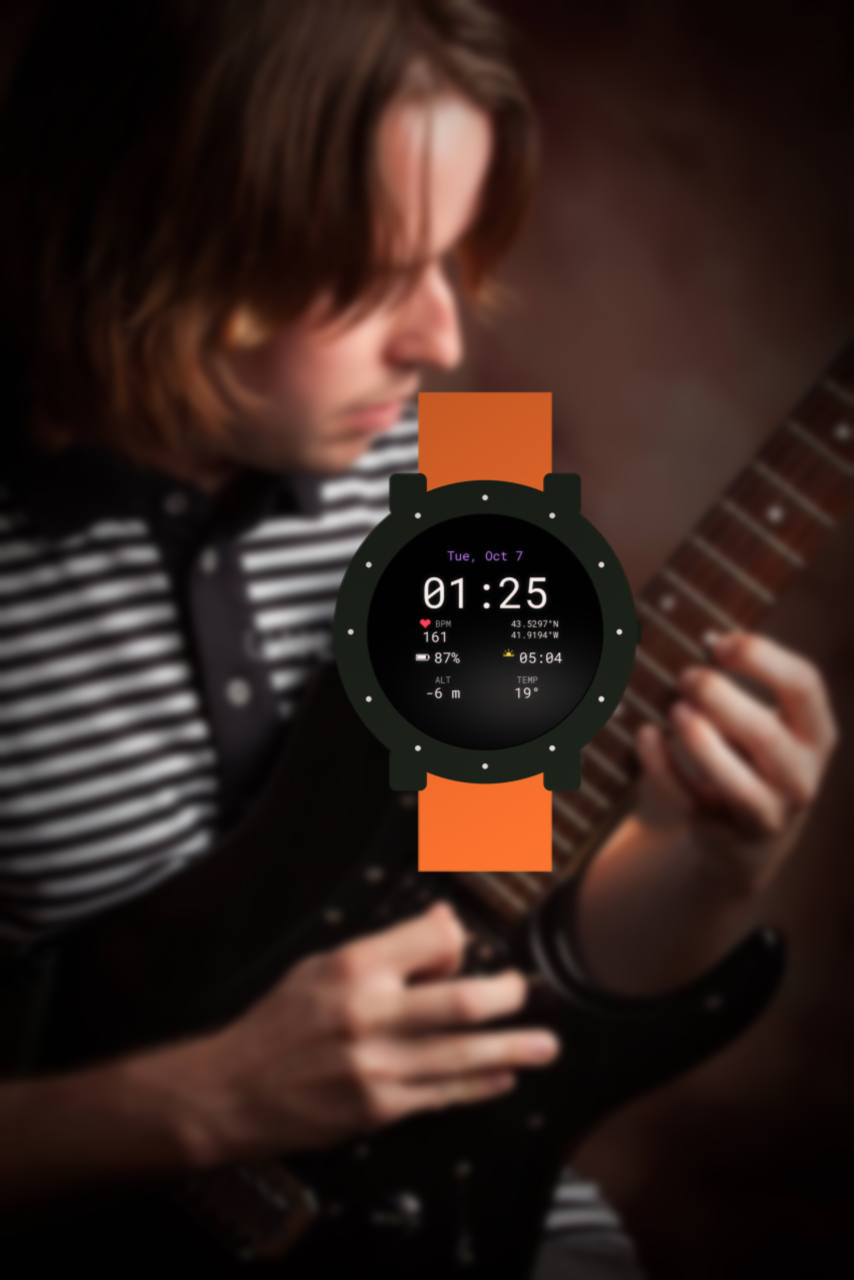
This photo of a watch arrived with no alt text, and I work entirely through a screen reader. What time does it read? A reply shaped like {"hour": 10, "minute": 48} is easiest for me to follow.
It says {"hour": 1, "minute": 25}
